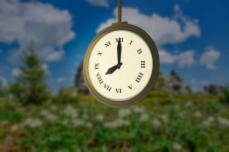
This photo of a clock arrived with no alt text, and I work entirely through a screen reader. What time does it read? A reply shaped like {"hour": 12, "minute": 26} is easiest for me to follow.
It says {"hour": 8, "minute": 0}
